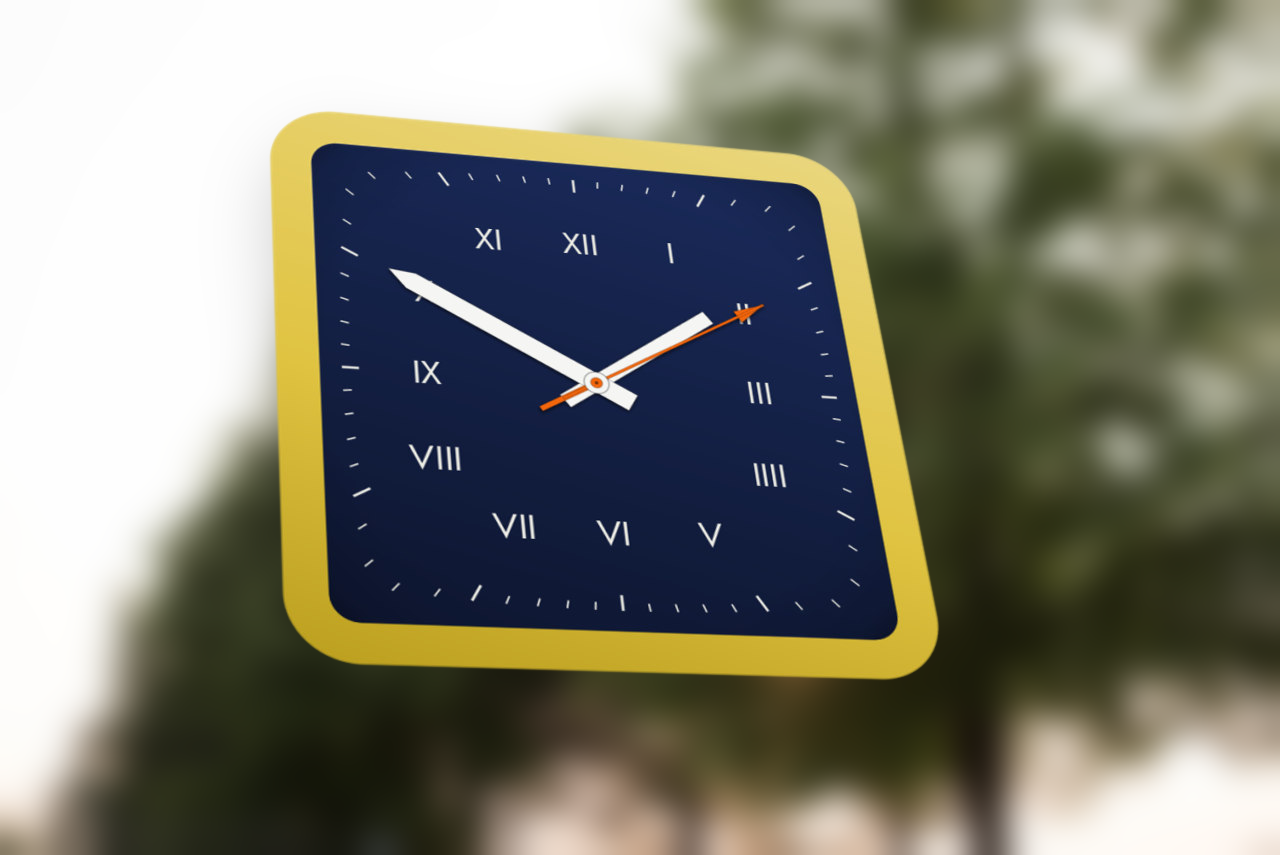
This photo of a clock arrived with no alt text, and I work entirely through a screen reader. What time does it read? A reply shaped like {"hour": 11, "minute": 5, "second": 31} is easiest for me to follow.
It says {"hour": 1, "minute": 50, "second": 10}
